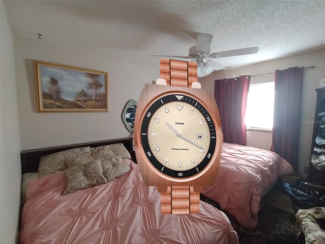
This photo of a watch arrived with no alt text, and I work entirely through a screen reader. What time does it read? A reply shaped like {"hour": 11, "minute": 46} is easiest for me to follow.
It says {"hour": 10, "minute": 19}
